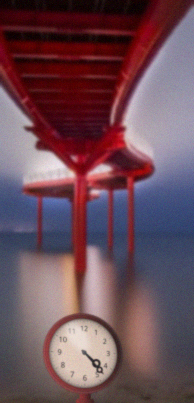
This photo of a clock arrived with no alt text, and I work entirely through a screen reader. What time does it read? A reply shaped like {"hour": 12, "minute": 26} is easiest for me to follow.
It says {"hour": 4, "minute": 23}
